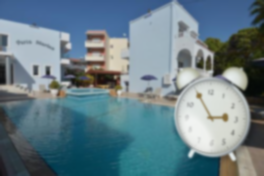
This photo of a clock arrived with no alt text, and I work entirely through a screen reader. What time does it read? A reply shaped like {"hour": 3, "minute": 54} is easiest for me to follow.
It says {"hour": 2, "minute": 55}
